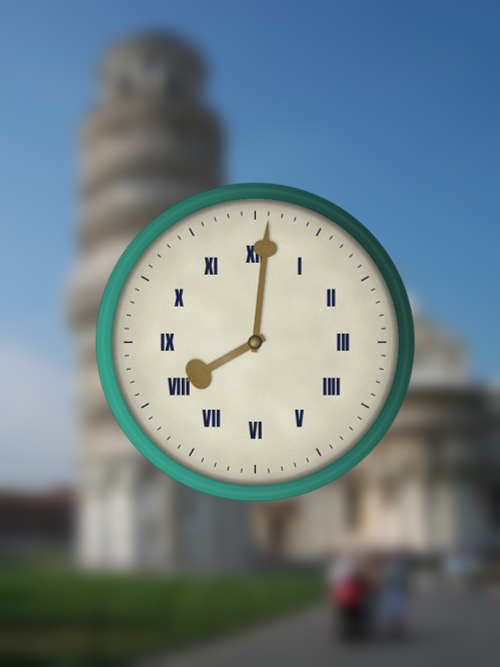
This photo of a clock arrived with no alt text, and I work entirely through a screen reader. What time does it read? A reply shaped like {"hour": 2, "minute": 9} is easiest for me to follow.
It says {"hour": 8, "minute": 1}
